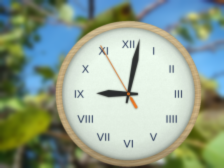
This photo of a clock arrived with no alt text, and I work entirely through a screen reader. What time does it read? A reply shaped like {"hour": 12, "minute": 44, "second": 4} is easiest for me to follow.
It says {"hour": 9, "minute": 1, "second": 55}
